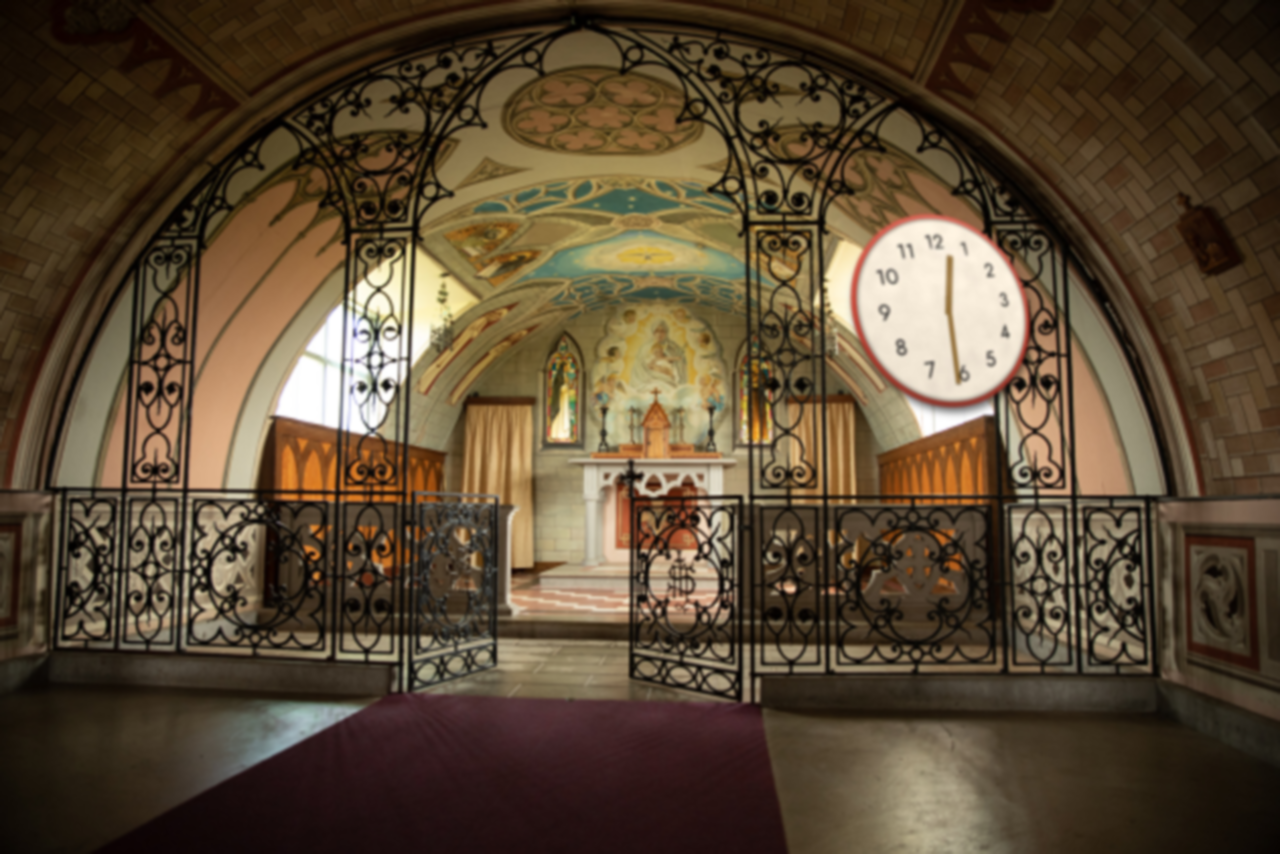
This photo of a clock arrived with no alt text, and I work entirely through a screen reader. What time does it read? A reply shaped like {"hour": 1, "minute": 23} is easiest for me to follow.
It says {"hour": 12, "minute": 31}
